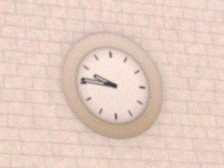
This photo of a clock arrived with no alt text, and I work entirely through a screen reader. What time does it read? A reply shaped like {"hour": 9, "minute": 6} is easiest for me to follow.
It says {"hour": 9, "minute": 46}
